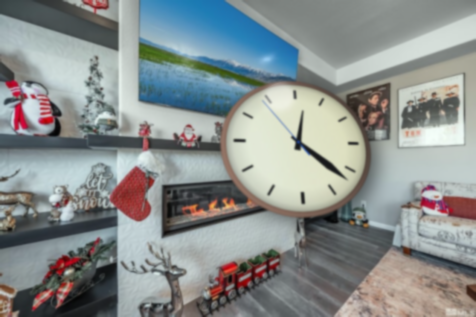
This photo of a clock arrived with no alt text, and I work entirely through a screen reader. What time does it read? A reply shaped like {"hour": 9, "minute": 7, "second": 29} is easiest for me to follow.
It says {"hour": 12, "minute": 21, "second": 54}
